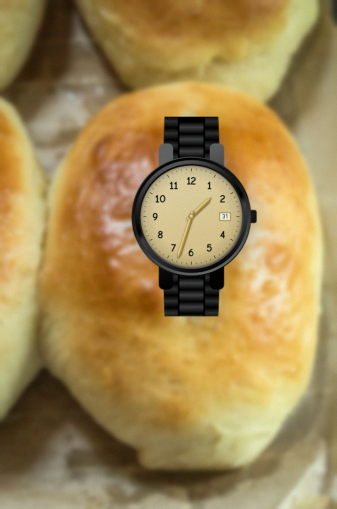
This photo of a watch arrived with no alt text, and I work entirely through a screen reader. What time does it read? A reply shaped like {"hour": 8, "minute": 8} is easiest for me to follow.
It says {"hour": 1, "minute": 33}
